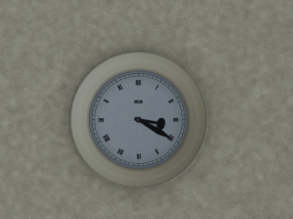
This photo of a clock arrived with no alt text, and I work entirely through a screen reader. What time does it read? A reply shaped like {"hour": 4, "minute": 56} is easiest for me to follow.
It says {"hour": 3, "minute": 20}
